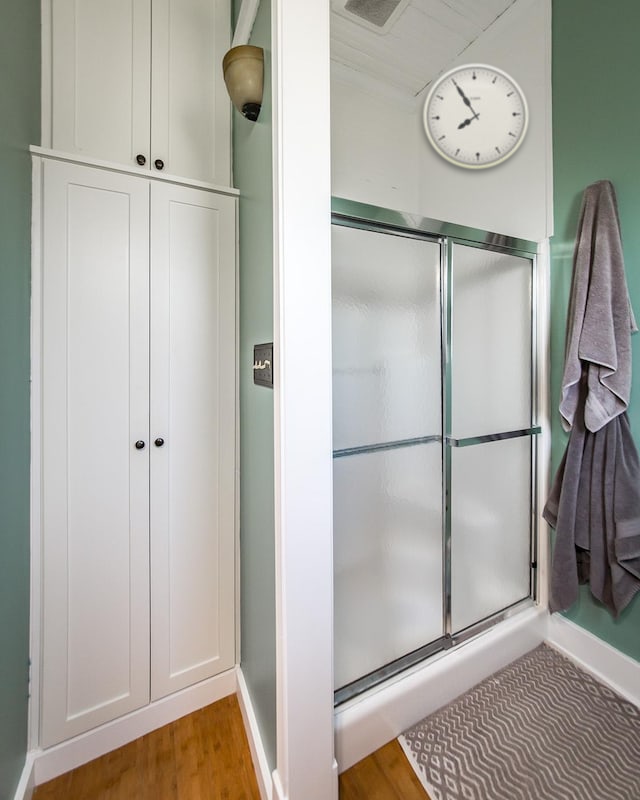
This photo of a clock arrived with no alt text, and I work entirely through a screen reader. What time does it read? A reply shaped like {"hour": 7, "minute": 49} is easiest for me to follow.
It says {"hour": 7, "minute": 55}
